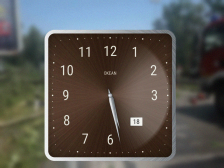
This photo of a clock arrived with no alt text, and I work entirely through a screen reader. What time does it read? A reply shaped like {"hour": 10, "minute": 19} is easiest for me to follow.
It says {"hour": 5, "minute": 28}
